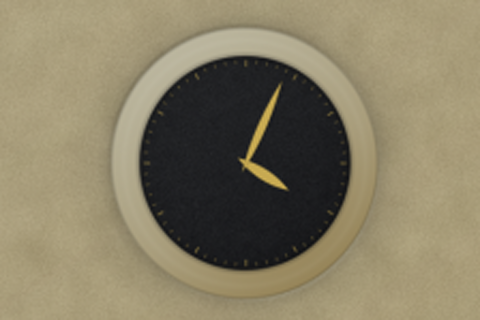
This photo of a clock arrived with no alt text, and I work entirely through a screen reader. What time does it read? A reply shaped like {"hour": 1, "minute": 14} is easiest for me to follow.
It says {"hour": 4, "minute": 4}
